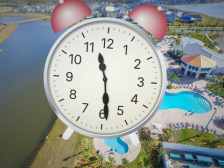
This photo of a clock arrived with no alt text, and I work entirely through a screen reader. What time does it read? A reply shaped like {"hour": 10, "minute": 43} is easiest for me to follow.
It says {"hour": 11, "minute": 29}
